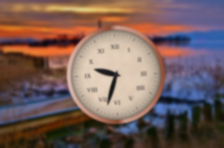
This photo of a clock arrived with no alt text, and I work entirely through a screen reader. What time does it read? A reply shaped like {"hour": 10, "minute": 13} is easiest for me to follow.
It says {"hour": 9, "minute": 33}
